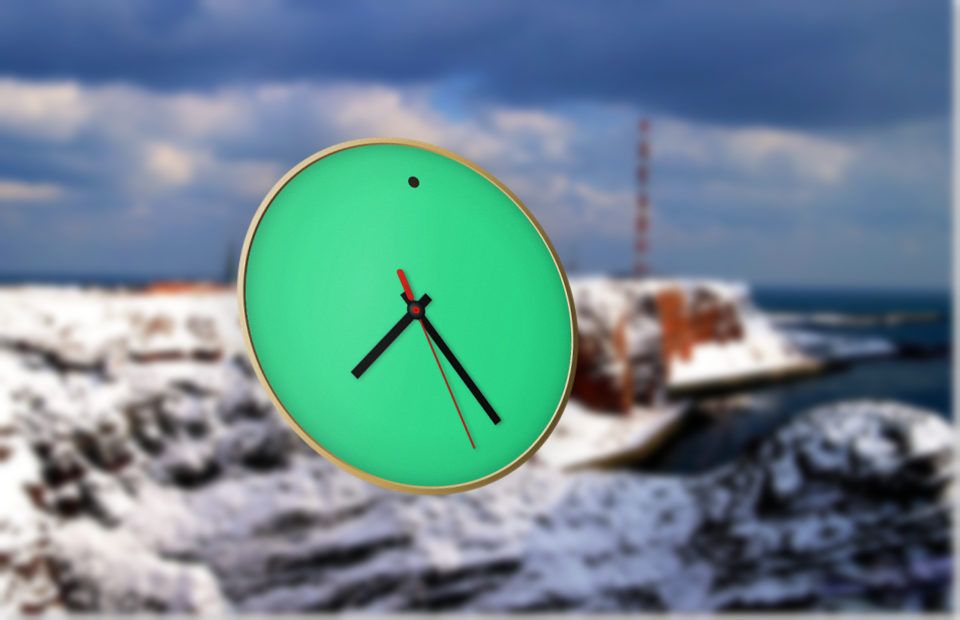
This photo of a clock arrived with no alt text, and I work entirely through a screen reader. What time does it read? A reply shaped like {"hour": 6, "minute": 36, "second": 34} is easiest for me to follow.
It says {"hour": 7, "minute": 23, "second": 26}
